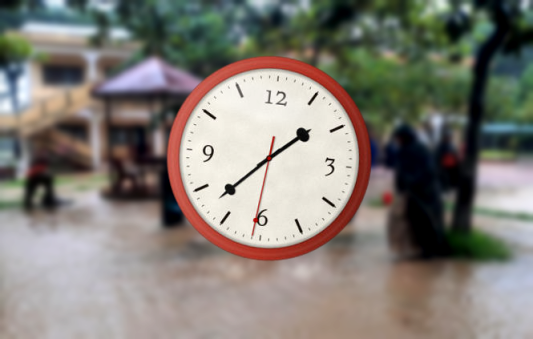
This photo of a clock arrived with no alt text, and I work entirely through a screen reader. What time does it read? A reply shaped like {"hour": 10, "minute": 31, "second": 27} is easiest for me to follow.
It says {"hour": 1, "minute": 37, "second": 31}
